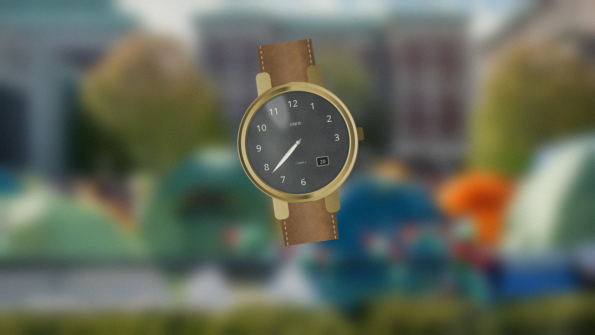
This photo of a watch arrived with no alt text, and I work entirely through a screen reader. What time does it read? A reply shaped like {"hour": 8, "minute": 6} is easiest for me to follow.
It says {"hour": 7, "minute": 38}
